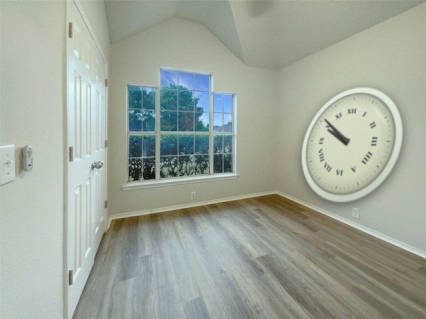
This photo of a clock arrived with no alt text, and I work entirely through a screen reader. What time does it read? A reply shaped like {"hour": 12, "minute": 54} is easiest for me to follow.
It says {"hour": 9, "minute": 51}
